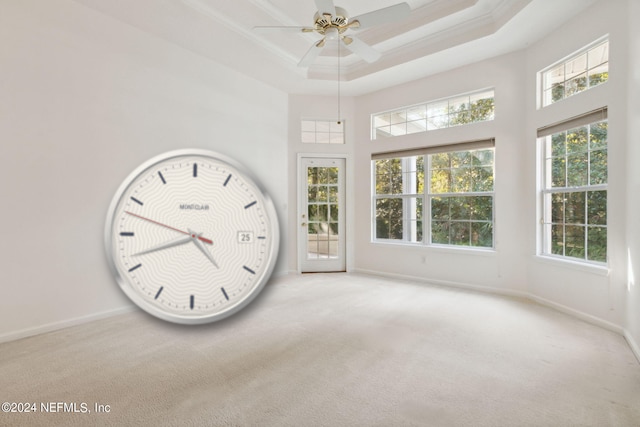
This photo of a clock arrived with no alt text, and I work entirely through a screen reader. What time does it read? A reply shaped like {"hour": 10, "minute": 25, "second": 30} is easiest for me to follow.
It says {"hour": 4, "minute": 41, "second": 48}
